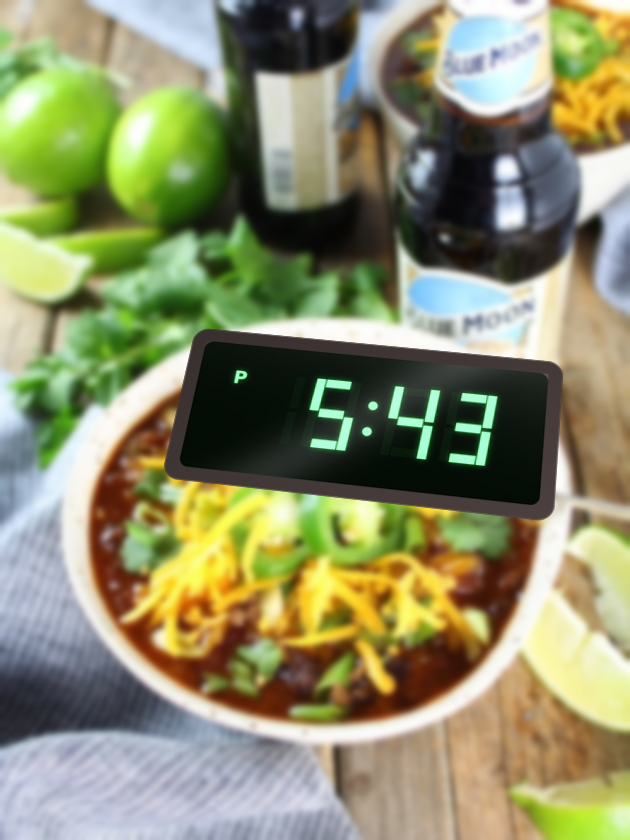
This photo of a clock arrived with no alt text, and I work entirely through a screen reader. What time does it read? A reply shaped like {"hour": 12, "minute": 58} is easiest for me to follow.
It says {"hour": 5, "minute": 43}
